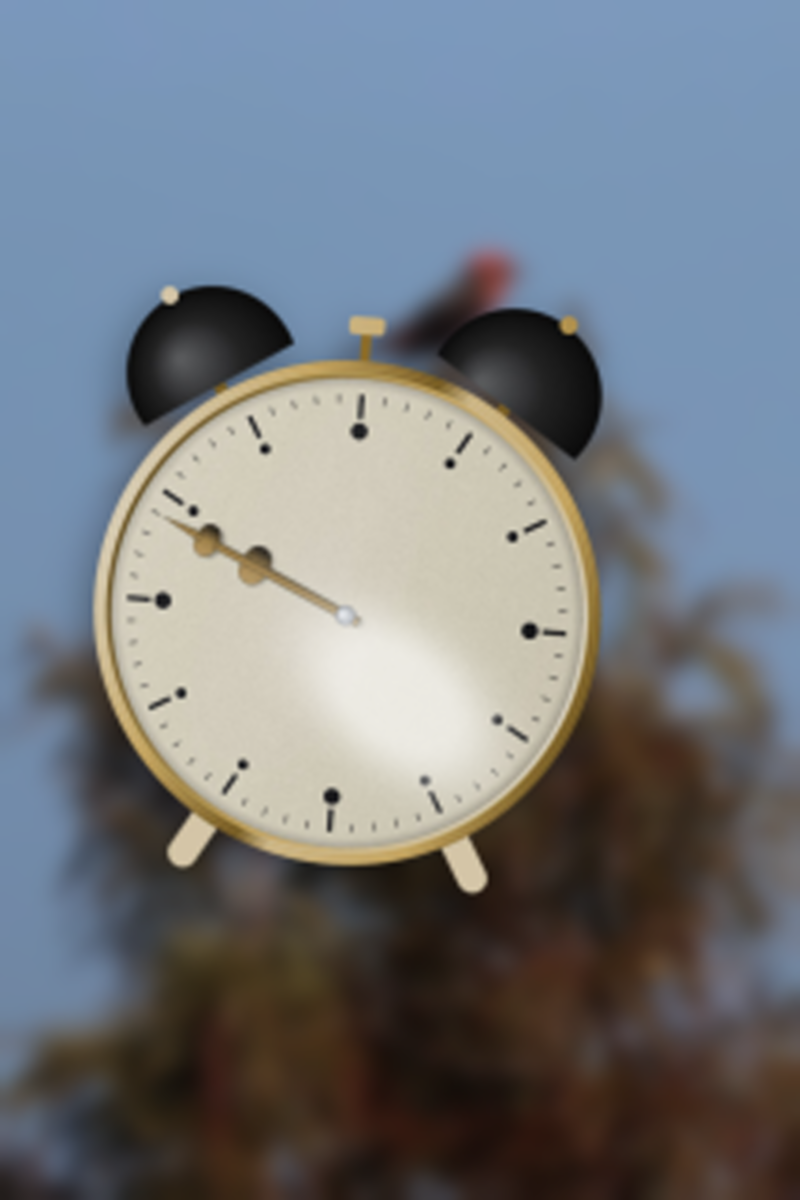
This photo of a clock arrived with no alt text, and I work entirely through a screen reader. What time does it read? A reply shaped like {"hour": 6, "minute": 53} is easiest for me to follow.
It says {"hour": 9, "minute": 49}
